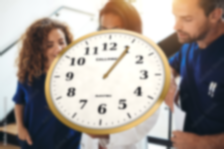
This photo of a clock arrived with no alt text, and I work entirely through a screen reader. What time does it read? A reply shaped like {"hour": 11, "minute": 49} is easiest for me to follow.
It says {"hour": 1, "minute": 5}
